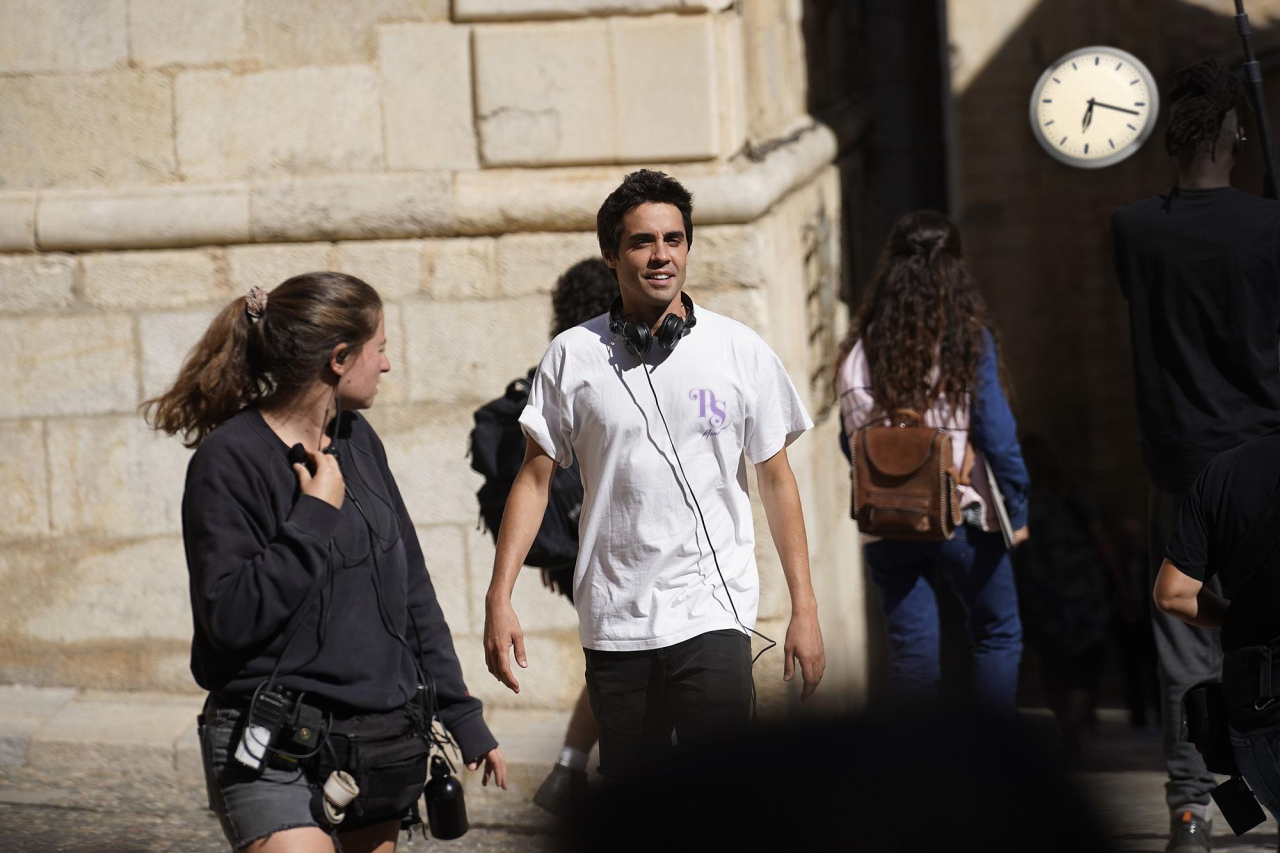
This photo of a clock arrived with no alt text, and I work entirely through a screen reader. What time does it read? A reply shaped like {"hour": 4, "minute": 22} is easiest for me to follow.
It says {"hour": 6, "minute": 17}
